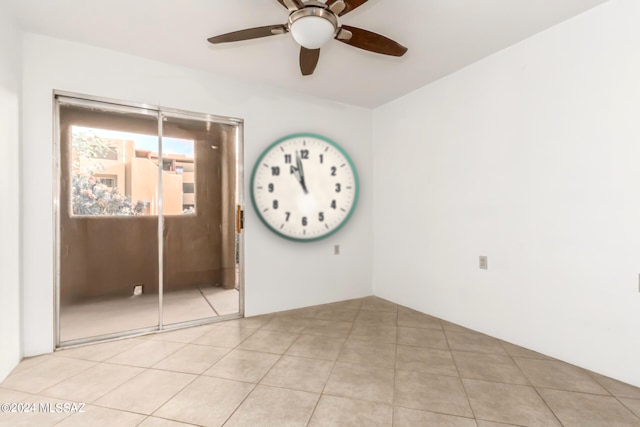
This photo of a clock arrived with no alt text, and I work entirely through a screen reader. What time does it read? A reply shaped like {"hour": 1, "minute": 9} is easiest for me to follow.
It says {"hour": 10, "minute": 58}
